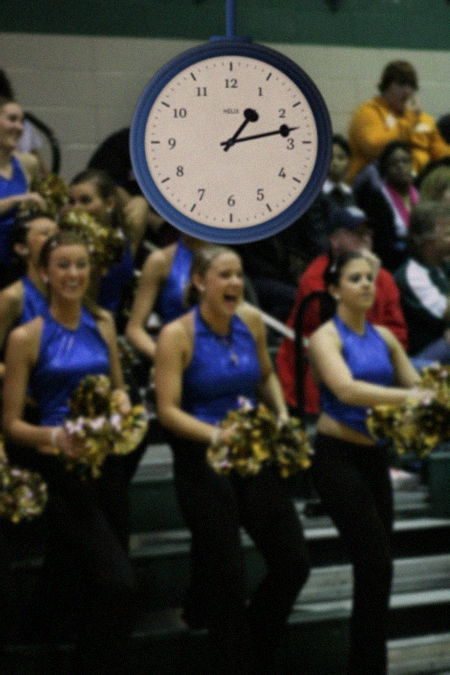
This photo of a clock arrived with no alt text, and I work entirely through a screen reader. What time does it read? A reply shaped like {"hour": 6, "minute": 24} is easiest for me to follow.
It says {"hour": 1, "minute": 13}
